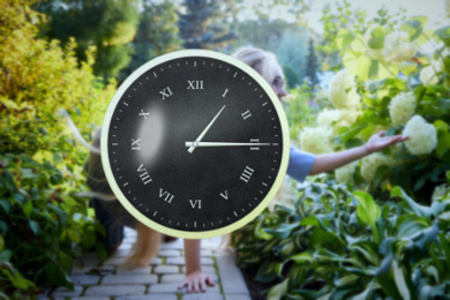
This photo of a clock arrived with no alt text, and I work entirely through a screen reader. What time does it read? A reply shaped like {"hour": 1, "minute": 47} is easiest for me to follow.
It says {"hour": 1, "minute": 15}
